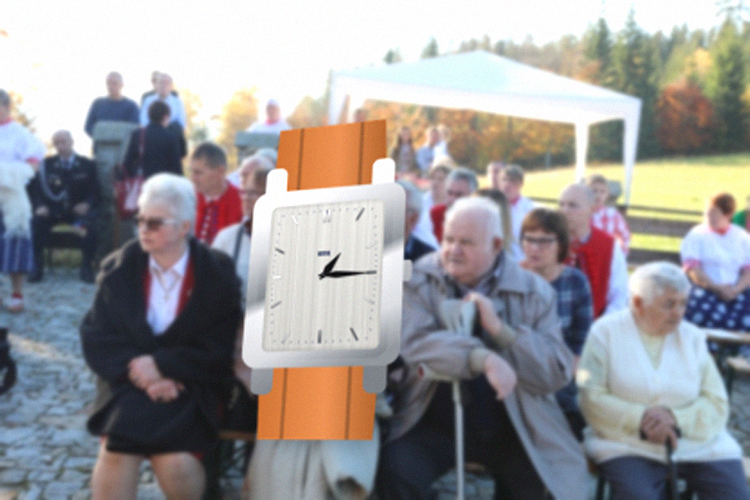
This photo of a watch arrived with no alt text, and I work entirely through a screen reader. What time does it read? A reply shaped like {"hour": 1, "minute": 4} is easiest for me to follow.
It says {"hour": 1, "minute": 15}
